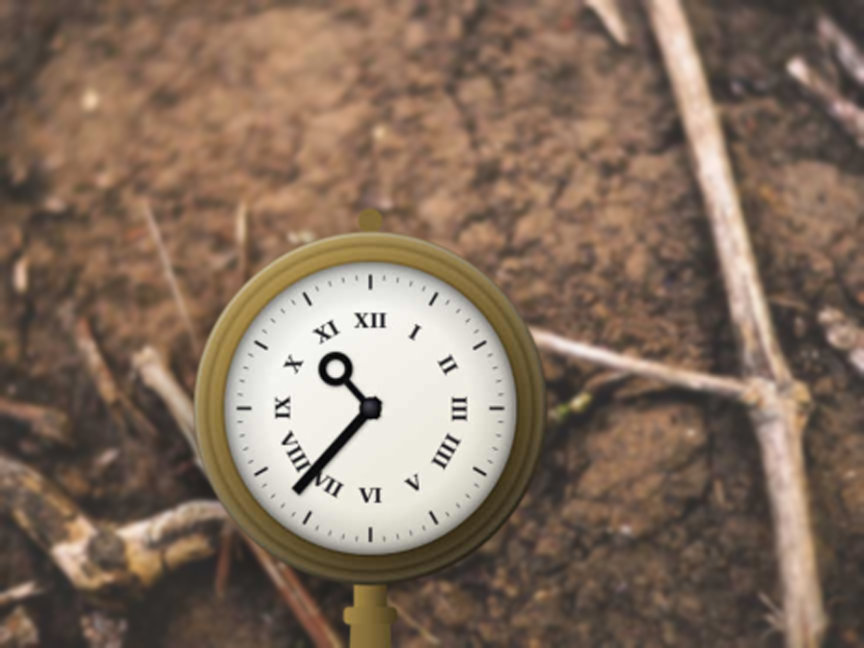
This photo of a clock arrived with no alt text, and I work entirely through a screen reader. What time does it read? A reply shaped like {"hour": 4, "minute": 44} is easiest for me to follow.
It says {"hour": 10, "minute": 37}
